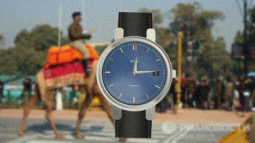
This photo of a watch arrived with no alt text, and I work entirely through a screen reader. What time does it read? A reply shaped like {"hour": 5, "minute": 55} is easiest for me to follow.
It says {"hour": 12, "minute": 14}
